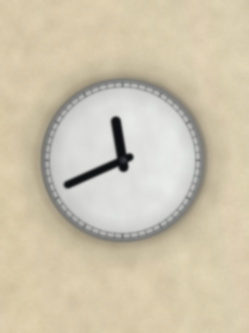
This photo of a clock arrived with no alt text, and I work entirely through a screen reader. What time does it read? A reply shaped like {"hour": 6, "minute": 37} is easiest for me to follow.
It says {"hour": 11, "minute": 41}
